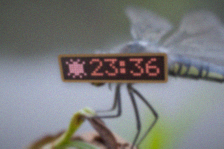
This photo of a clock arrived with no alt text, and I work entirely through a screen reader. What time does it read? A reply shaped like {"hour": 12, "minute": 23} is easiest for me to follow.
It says {"hour": 23, "minute": 36}
